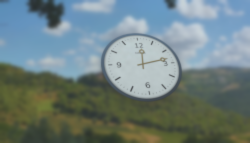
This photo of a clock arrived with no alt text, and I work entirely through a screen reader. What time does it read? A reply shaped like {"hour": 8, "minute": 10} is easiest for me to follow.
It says {"hour": 12, "minute": 13}
